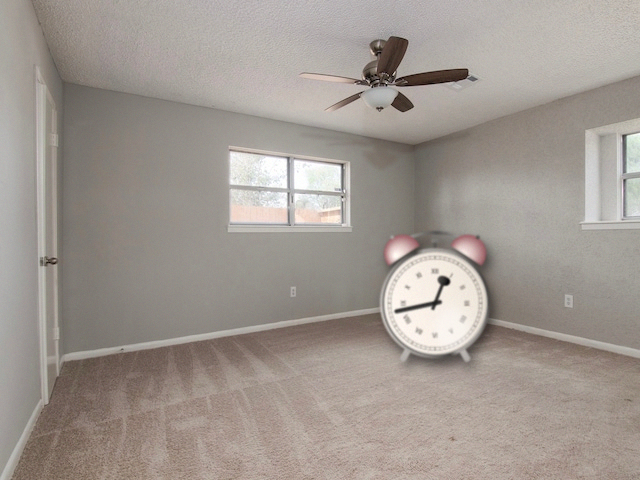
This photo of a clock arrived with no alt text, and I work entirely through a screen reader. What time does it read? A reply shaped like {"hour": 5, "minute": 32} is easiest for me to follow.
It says {"hour": 12, "minute": 43}
